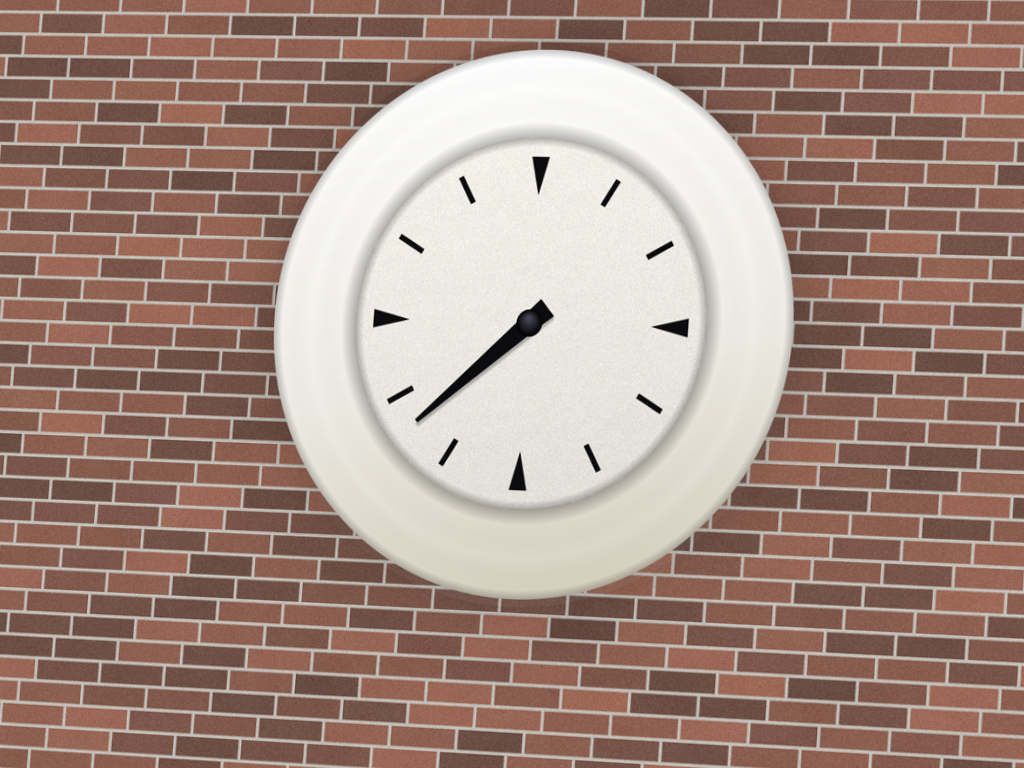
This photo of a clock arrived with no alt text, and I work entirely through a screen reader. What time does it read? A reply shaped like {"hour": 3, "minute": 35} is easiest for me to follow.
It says {"hour": 7, "minute": 38}
